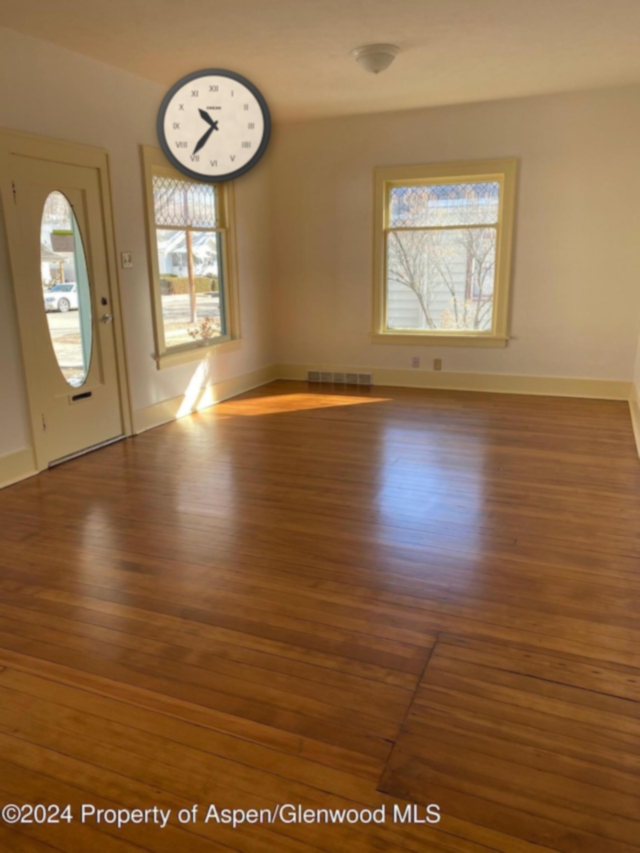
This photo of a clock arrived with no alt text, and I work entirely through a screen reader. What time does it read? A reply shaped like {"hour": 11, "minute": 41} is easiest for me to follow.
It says {"hour": 10, "minute": 36}
